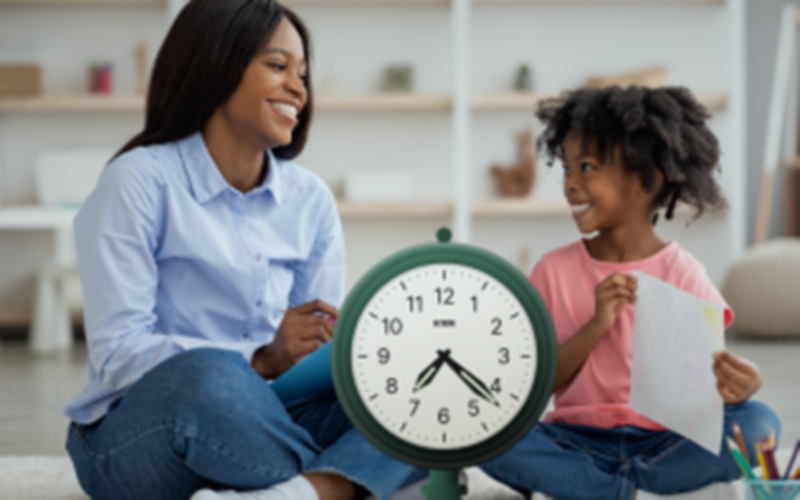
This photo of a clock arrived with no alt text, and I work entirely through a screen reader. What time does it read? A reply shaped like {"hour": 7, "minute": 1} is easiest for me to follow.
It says {"hour": 7, "minute": 22}
